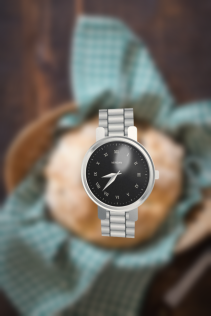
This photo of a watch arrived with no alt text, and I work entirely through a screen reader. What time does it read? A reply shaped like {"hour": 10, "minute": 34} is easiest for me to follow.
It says {"hour": 8, "minute": 37}
